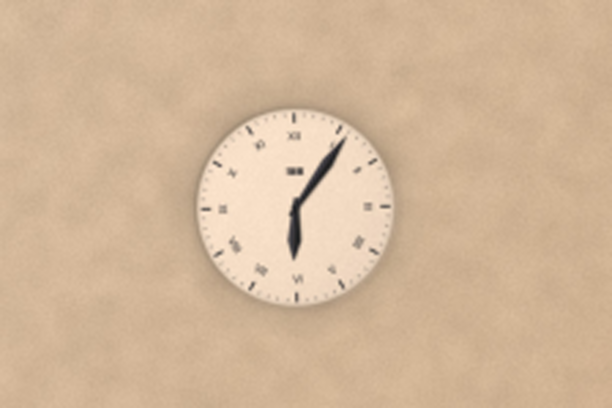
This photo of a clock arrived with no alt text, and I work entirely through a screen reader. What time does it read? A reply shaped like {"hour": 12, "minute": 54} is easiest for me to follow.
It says {"hour": 6, "minute": 6}
